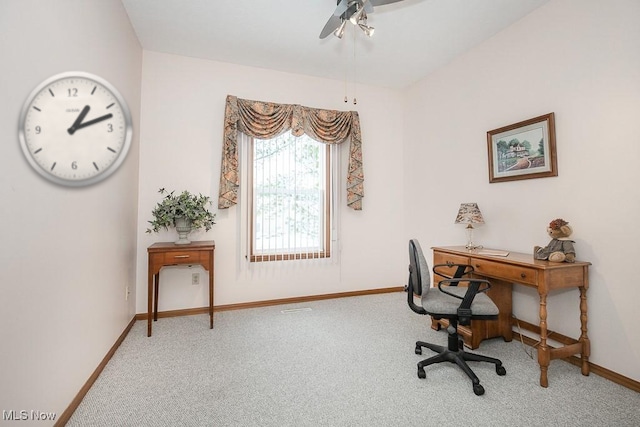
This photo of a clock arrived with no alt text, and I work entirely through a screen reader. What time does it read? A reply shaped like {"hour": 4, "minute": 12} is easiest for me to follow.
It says {"hour": 1, "minute": 12}
